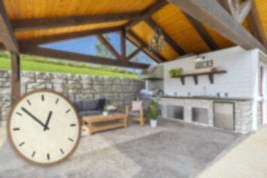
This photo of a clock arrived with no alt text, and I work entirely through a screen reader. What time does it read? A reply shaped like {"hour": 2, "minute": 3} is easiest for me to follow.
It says {"hour": 12, "minute": 52}
